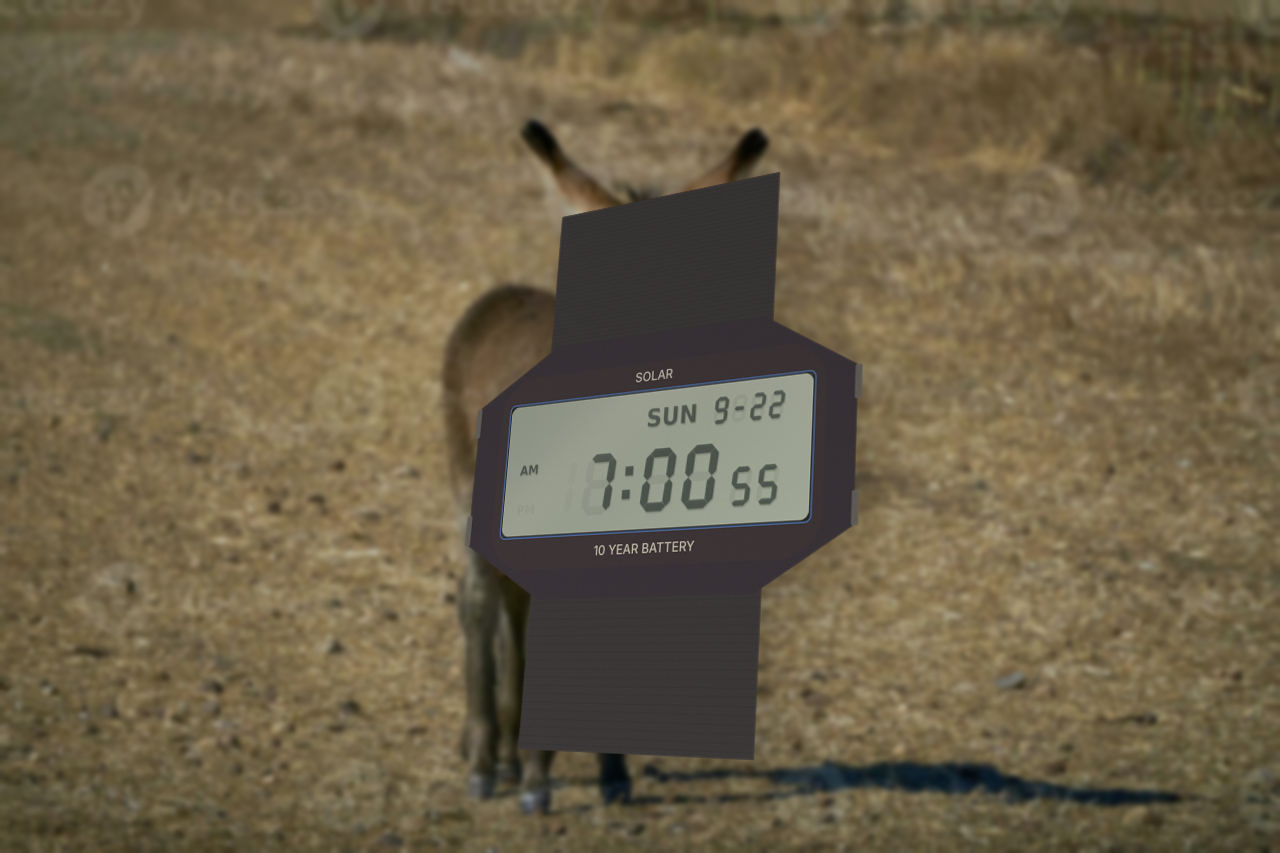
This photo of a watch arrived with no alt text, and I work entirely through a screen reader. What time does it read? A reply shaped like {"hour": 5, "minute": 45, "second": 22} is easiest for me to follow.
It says {"hour": 7, "minute": 0, "second": 55}
